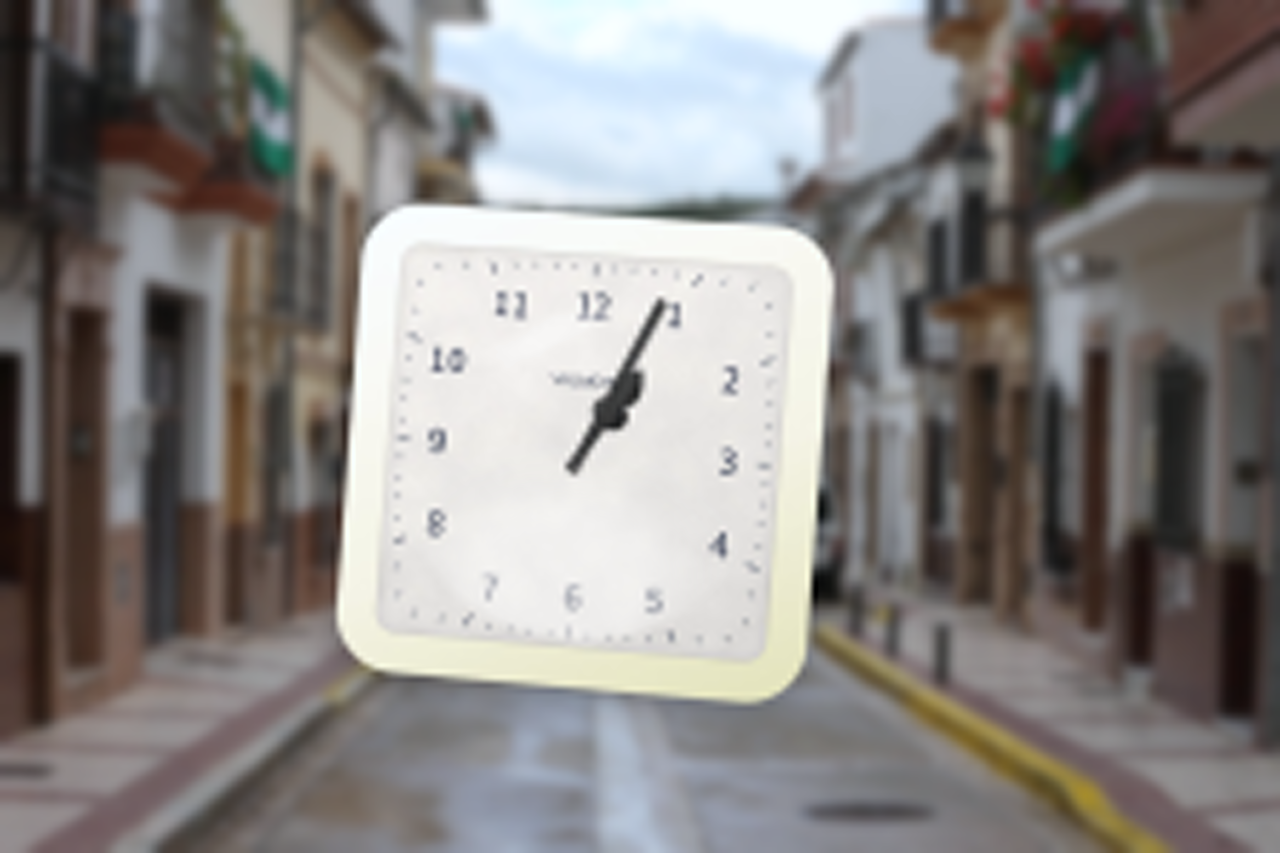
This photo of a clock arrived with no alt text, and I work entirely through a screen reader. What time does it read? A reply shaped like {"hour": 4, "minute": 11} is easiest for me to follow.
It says {"hour": 1, "minute": 4}
